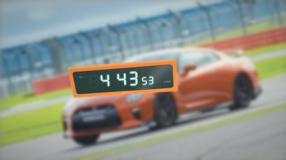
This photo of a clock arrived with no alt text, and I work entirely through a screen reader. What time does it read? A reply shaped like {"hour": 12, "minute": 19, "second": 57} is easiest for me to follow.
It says {"hour": 4, "minute": 43, "second": 53}
